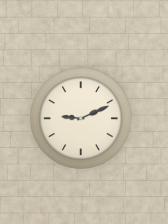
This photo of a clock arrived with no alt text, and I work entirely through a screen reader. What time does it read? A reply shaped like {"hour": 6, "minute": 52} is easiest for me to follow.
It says {"hour": 9, "minute": 11}
